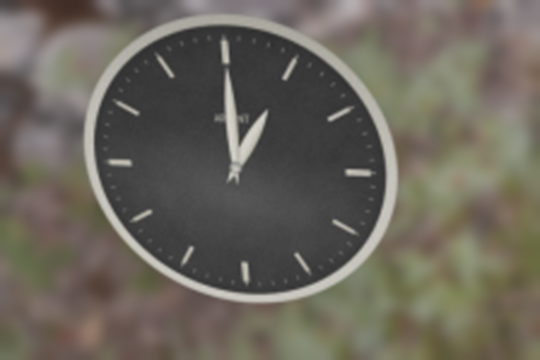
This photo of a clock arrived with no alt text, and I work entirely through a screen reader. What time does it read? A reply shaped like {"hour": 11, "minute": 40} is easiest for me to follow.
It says {"hour": 1, "minute": 0}
